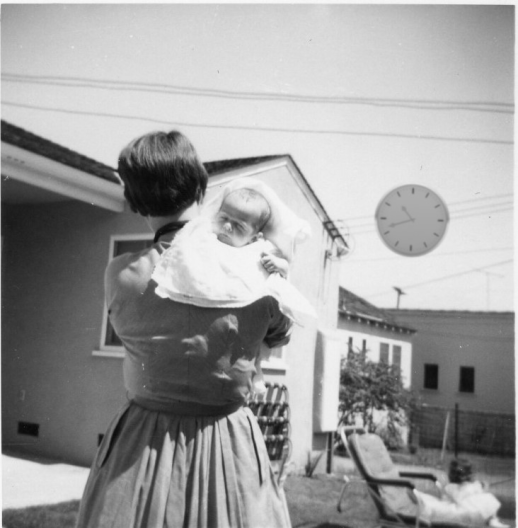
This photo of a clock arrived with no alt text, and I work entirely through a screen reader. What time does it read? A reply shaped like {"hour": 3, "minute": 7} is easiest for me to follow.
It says {"hour": 10, "minute": 42}
